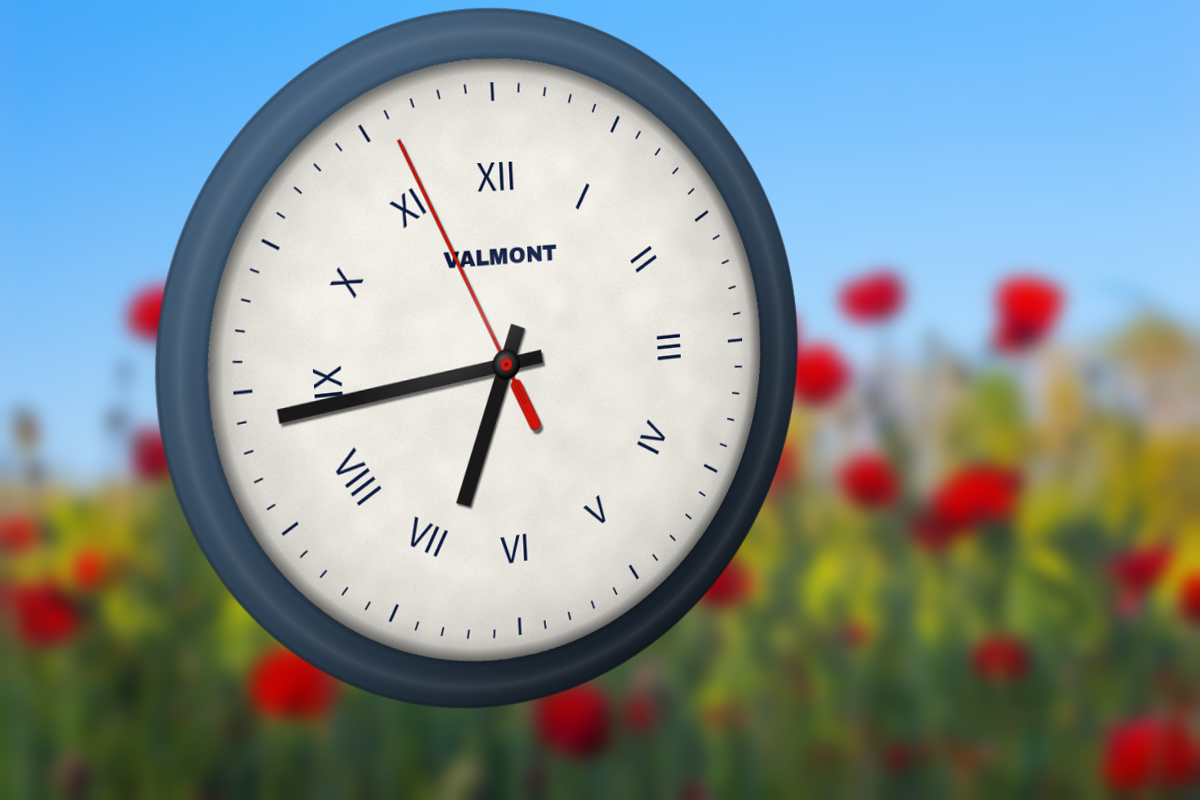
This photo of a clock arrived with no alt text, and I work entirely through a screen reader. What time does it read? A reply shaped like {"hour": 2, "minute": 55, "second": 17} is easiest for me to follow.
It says {"hour": 6, "minute": 43, "second": 56}
